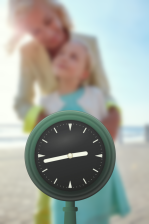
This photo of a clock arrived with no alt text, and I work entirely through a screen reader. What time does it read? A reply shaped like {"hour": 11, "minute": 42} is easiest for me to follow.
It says {"hour": 2, "minute": 43}
